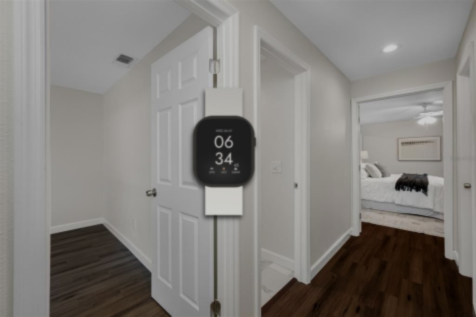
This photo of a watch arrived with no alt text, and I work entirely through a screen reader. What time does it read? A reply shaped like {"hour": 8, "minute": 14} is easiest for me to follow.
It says {"hour": 6, "minute": 34}
